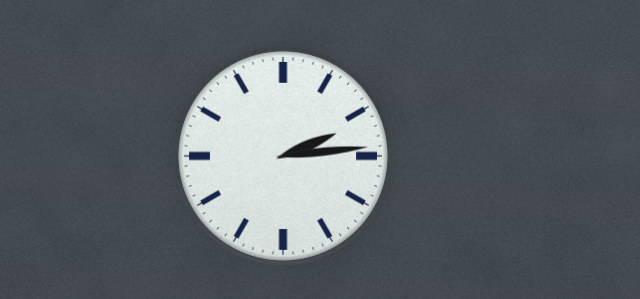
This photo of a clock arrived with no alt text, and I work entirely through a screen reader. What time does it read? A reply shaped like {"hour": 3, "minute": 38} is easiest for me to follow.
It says {"hour": 2, "minute": 14}
